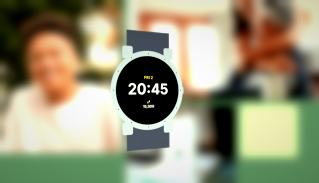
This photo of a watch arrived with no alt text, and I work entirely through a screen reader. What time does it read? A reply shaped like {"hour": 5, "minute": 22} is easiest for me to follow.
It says {"hour": 20, "minute": 45}
